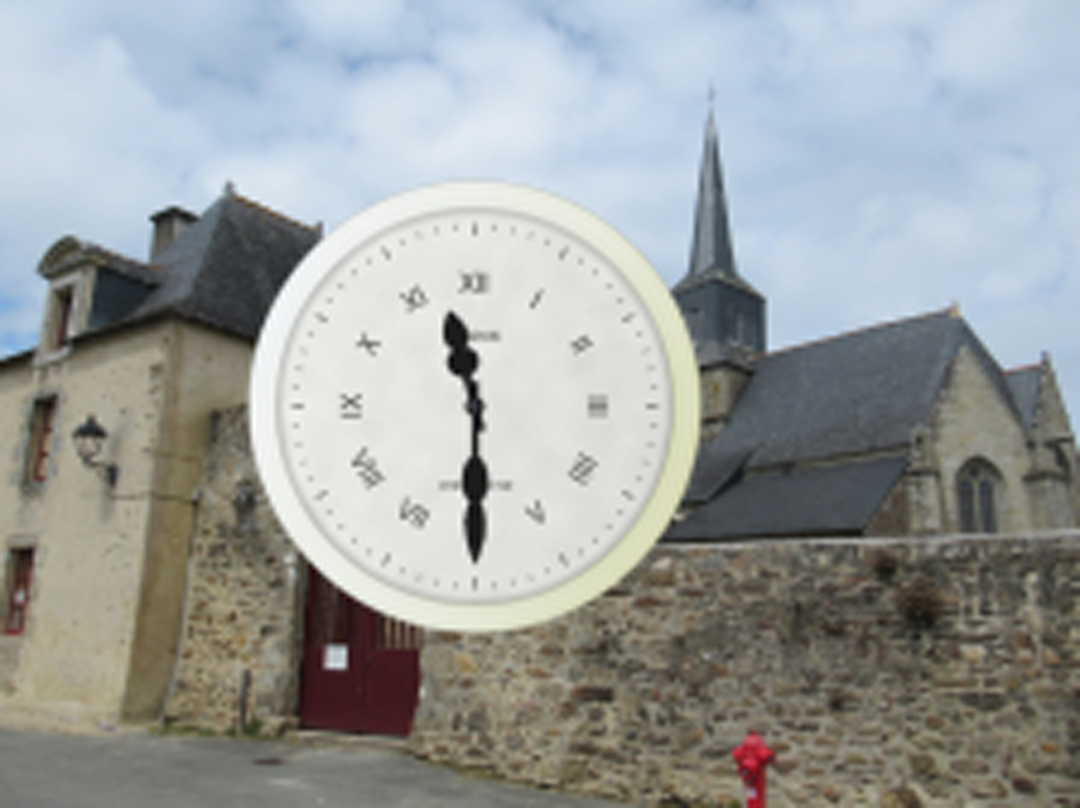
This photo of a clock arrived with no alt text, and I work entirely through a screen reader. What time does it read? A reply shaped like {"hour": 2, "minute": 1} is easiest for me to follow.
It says {"hour": 11, "minute": 30}
